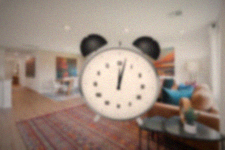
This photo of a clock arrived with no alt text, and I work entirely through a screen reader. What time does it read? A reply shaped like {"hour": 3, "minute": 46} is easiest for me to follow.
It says {"hour": 12, "minute": 2}
